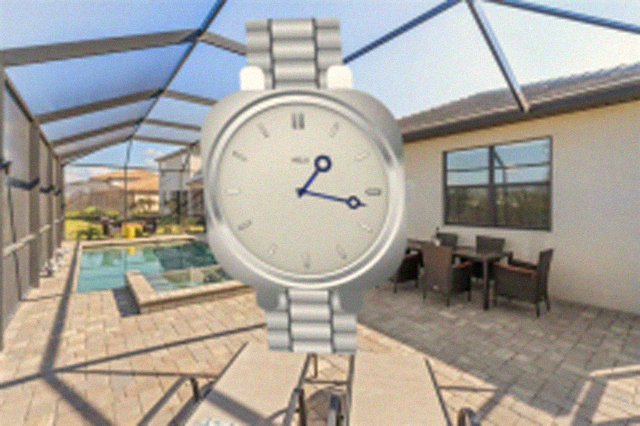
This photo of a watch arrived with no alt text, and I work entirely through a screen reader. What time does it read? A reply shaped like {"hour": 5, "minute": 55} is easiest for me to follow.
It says {"hour": 1, "minute": 17}
